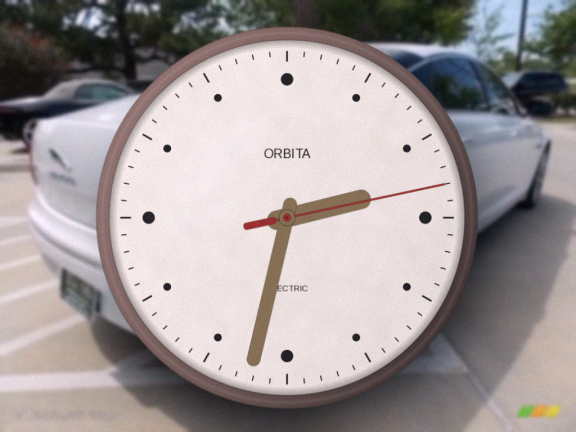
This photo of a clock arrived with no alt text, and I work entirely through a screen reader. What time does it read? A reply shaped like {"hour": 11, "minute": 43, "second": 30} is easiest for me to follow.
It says {"hour": 2, "minute": 32, "second": 13}
